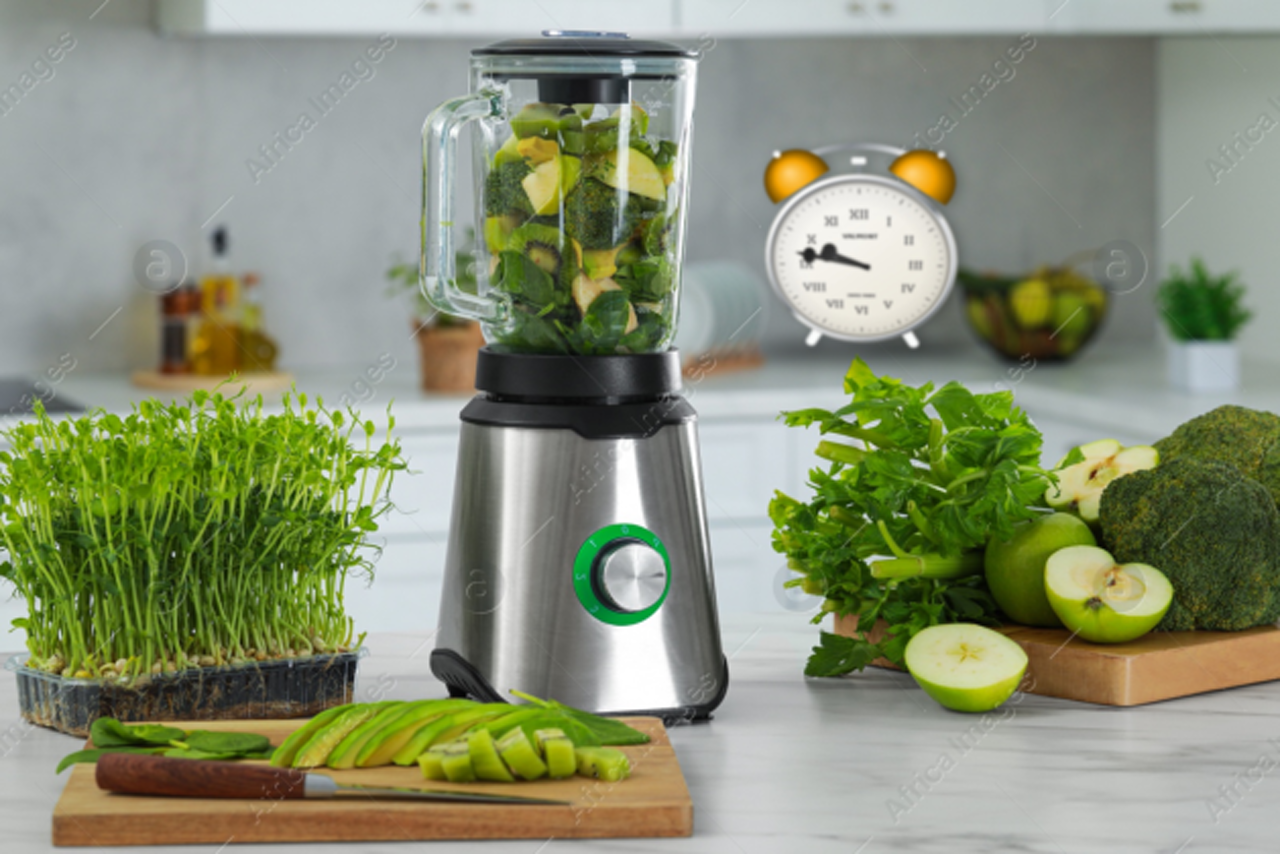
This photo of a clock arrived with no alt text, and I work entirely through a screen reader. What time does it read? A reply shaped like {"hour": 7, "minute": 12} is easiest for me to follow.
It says {"hour": 9, "minute": 47}
